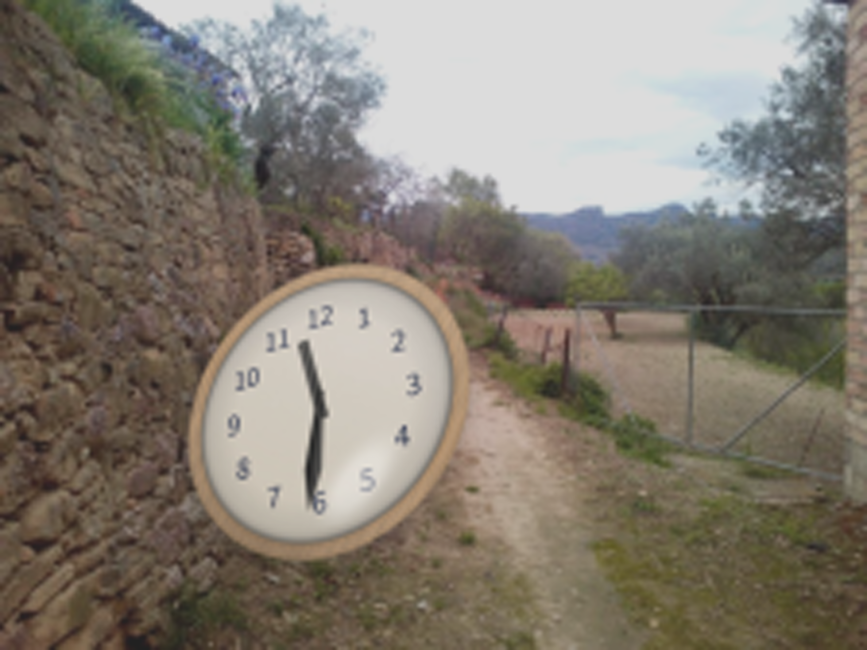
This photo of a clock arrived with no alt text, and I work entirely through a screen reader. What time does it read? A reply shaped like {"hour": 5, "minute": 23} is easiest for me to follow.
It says {"hour": 11, "minute": 31}
